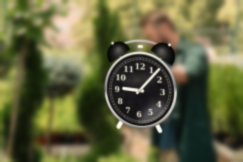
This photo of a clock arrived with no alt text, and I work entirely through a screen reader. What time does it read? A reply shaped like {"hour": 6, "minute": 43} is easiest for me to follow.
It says {"hour": 9, "minute": 7}
